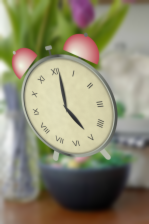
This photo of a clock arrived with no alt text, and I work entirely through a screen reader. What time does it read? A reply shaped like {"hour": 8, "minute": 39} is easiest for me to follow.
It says {"hour": 5, "minute": 1}
